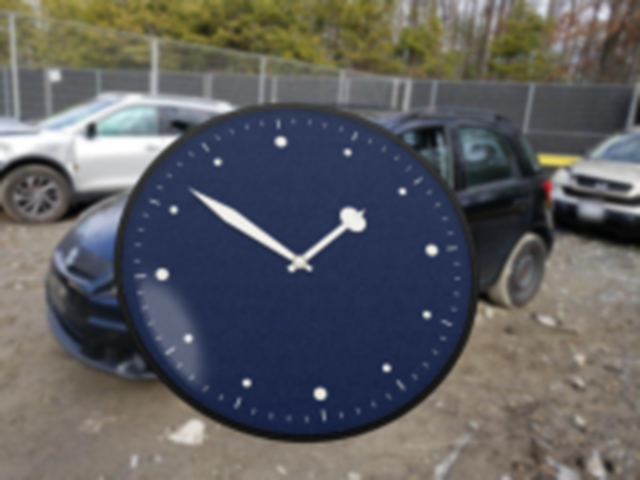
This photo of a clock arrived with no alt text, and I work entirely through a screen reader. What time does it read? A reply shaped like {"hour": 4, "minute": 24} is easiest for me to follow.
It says {"hour": 1, "minute": 52}
